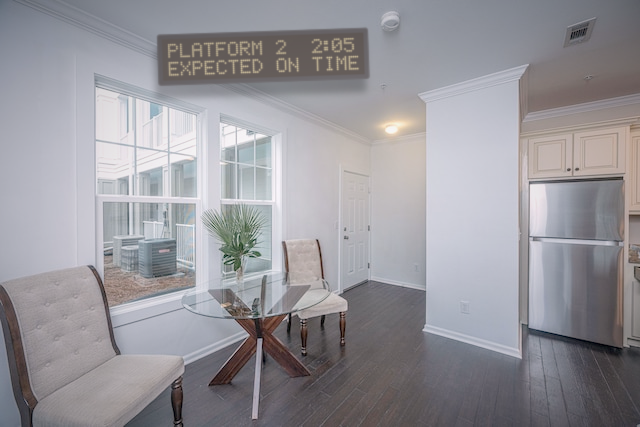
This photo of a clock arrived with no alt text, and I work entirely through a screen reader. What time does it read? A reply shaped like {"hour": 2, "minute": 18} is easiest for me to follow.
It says {"hour": 2, "minute": 5}
